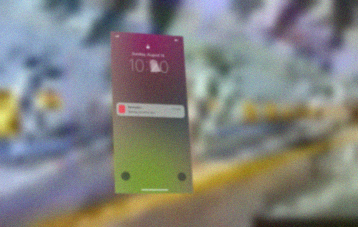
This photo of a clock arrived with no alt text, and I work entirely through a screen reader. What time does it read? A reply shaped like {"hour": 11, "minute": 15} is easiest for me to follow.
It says {"hour": 10, "minute": 20}
